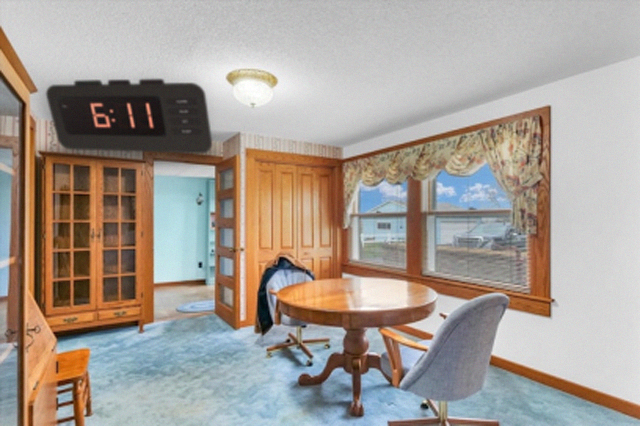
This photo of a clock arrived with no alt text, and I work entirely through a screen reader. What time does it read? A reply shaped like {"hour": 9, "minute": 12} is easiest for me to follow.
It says {"hour": 6, "minute": 11}
